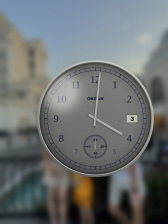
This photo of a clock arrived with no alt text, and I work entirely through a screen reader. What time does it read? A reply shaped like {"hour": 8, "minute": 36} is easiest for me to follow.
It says {"hour": 4, "minute": 1}
